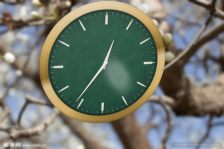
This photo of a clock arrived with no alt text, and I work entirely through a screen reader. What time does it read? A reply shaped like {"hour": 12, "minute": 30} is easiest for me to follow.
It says {"hour": 12, "minute": 36}
